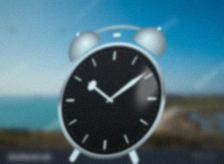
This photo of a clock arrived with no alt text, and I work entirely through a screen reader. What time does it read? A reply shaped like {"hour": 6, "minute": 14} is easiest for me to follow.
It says {"hour": 10, "minute": 9}
